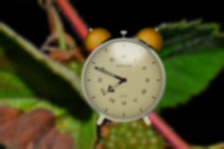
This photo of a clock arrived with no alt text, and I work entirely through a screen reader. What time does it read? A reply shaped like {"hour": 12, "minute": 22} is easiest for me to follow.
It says {"hour": 7, "minute": 49}
